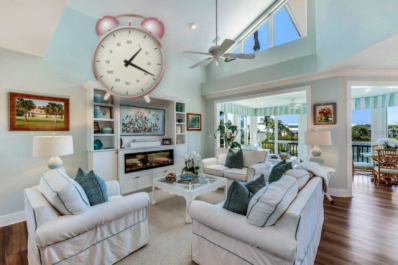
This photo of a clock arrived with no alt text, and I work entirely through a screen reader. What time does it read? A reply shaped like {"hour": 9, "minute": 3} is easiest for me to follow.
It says {"hour": 1, "minute": 19}
